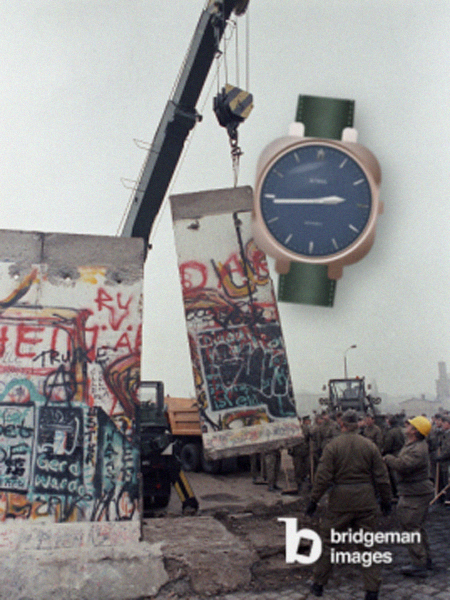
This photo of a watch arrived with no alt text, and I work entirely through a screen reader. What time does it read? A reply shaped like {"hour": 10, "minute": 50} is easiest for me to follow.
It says {"hour": 2, "minute": 44}
